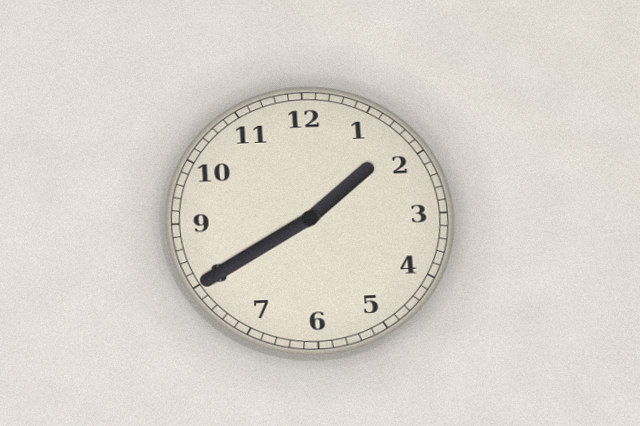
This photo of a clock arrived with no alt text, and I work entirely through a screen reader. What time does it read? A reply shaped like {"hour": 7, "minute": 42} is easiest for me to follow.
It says {"hour": 1, "minute": 40}
